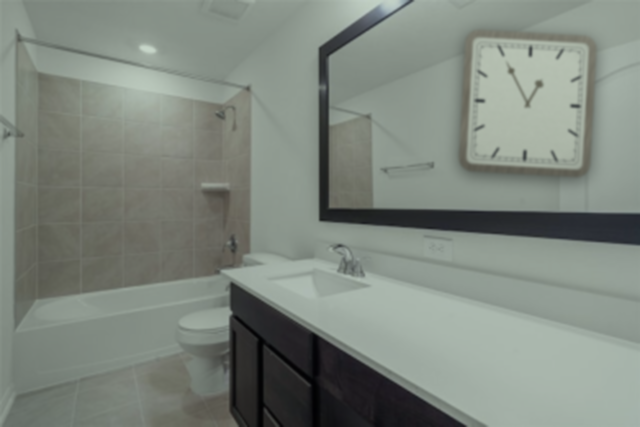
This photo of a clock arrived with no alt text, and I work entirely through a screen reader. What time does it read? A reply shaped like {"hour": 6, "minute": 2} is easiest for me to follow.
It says {"hour": 12, "minute": 55}
